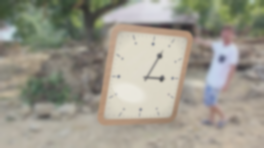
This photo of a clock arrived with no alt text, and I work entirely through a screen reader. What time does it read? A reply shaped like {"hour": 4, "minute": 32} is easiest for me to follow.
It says {"hour": 3, "minute": 4}
